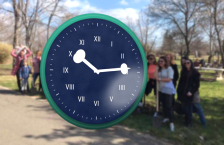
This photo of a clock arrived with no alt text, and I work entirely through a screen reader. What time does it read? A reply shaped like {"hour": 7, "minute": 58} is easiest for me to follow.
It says {"hour": 10, "minute": 14}
